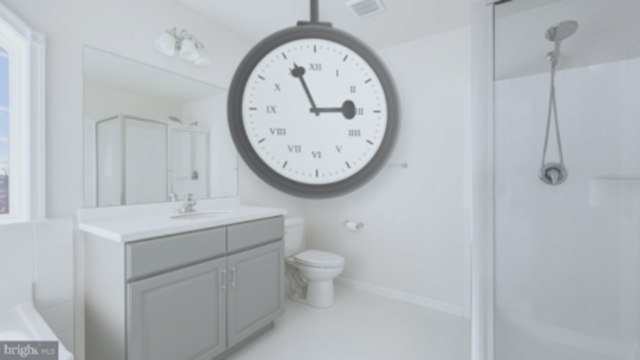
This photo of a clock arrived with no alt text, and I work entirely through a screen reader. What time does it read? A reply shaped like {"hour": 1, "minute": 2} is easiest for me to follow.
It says {"hour": 2, "minute": 56}
